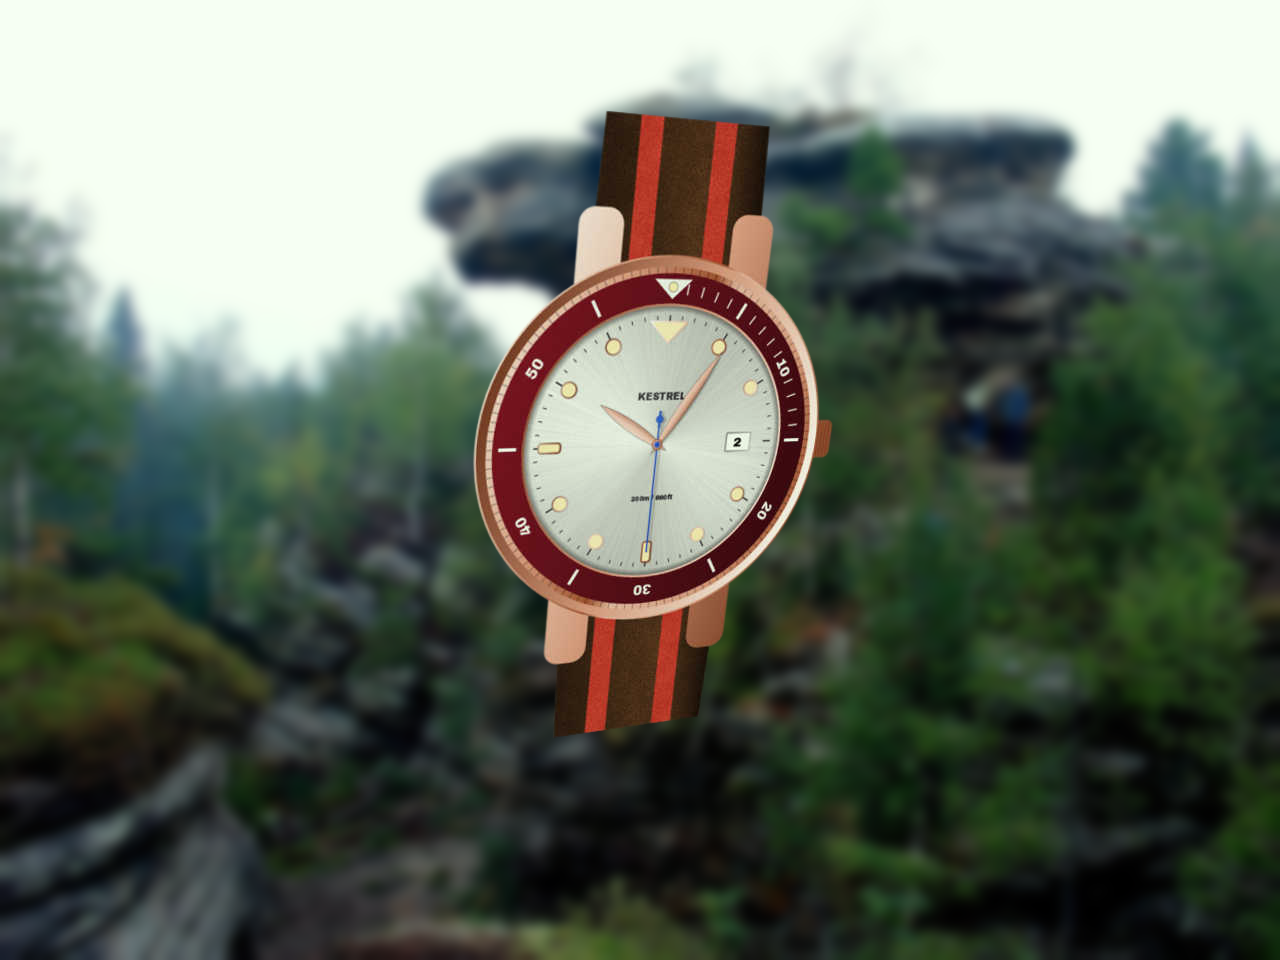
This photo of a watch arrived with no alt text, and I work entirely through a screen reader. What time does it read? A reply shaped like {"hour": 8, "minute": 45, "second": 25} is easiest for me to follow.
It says {"hour": 10, "minute": 5, "second": 30}
